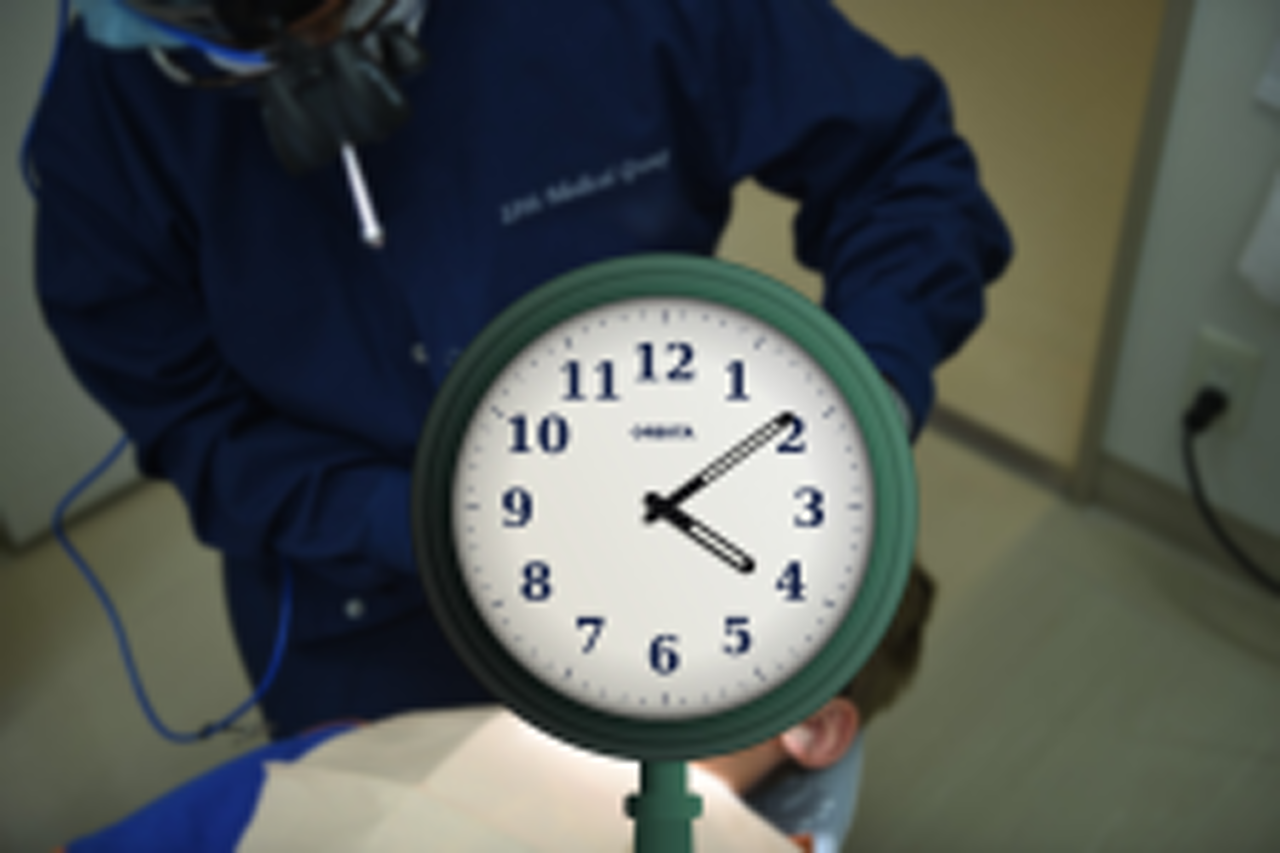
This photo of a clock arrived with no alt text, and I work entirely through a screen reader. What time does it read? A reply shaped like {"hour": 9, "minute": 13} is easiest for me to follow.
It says {"hour": 4, "minute": 9}
